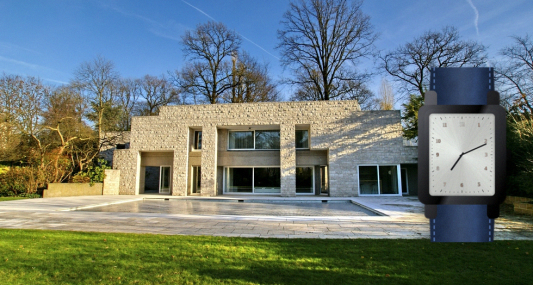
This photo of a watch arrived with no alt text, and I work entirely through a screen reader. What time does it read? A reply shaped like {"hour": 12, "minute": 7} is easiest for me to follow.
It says {"hour": 7, "minute": 11}
